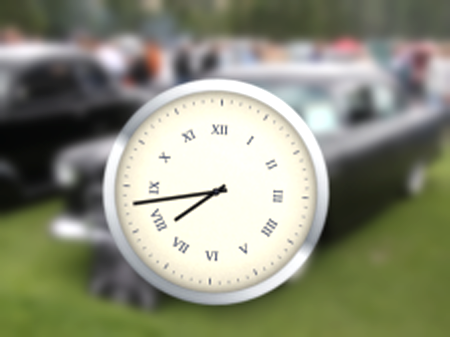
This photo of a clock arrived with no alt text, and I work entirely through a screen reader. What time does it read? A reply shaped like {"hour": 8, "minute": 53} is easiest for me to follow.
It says {"hour": 7, "minute": 43}
